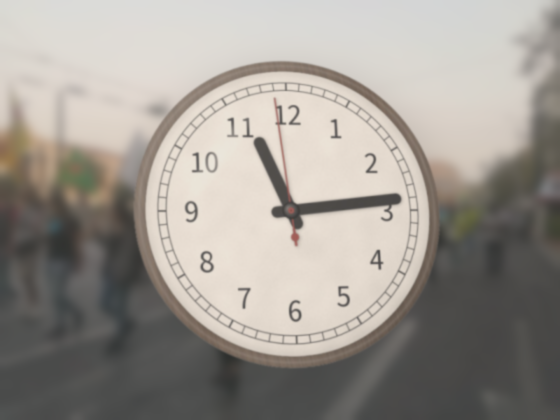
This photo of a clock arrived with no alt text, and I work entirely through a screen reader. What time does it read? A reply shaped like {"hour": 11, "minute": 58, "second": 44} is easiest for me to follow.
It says {"hour": 11, "minute": 13, "second": 59}
